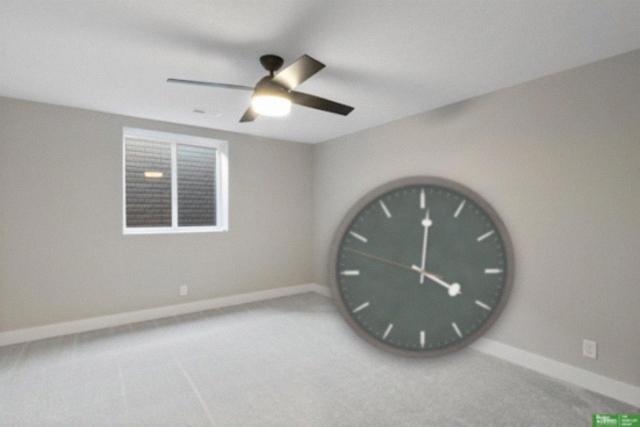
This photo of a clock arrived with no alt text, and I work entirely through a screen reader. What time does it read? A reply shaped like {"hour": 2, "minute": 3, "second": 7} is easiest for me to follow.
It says {"hour": 4, "minute": 0, "second": 48}
